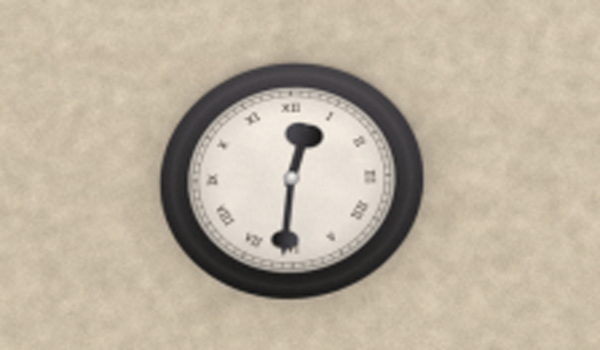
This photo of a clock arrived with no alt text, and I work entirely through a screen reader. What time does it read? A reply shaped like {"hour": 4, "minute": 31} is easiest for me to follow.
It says {"hour": 12, "minute": 31}
